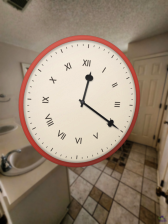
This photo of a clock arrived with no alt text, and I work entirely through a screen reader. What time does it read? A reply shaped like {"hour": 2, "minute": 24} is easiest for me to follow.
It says {"hour": 12, "minute": 20}
